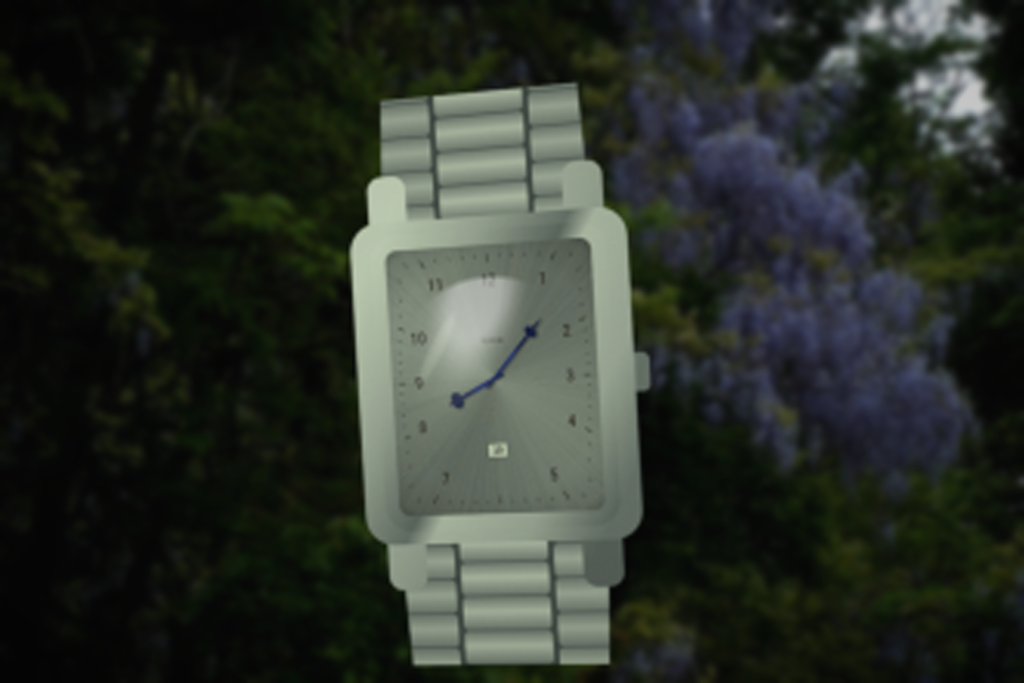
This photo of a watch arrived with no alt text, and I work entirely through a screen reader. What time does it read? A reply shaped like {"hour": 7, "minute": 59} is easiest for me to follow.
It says {"hour": 8, "minute": 7}
